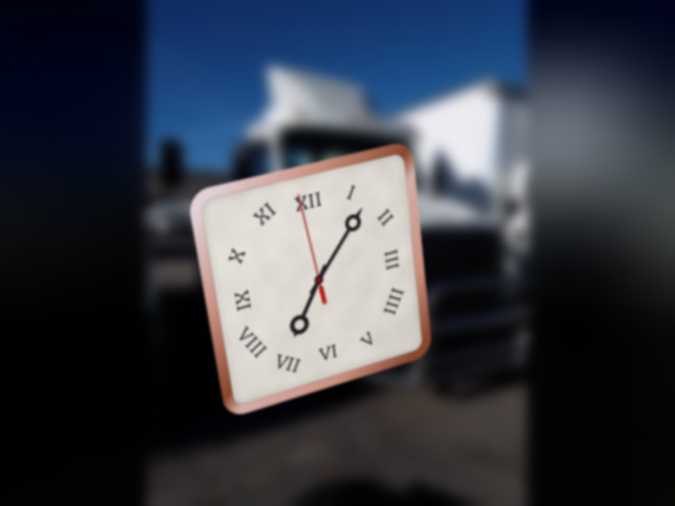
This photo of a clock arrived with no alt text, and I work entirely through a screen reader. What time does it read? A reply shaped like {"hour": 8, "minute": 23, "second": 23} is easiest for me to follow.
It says {"hour": 7, "minute": 6, "second": 59}
